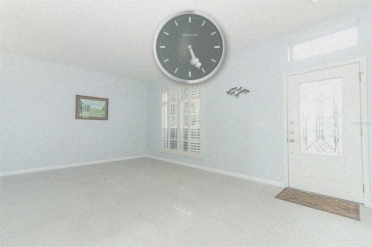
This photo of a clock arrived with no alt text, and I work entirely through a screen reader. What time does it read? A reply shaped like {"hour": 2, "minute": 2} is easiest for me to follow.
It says {"hour": 5, "minute": 26}
